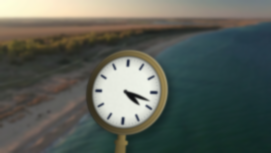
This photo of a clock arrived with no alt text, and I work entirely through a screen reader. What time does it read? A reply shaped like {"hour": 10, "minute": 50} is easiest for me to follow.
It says {"hour": 4, "minute": 18}
